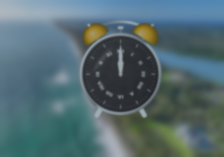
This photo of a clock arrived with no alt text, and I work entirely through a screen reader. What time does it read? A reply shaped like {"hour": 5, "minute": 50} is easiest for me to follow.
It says {"hour": 12, "minute": 0}
